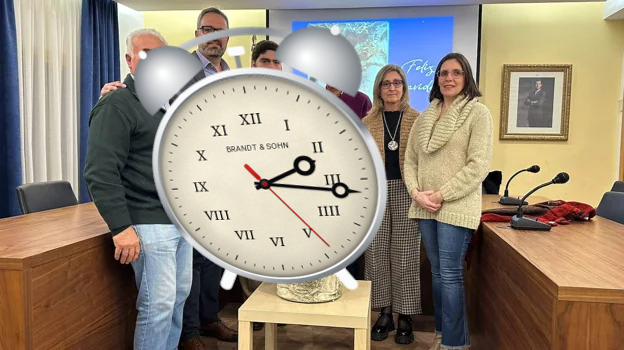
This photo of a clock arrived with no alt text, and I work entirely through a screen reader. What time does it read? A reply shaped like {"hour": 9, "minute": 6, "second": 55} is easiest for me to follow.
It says {"hour": 2, "minute": 16, "second": 24}
